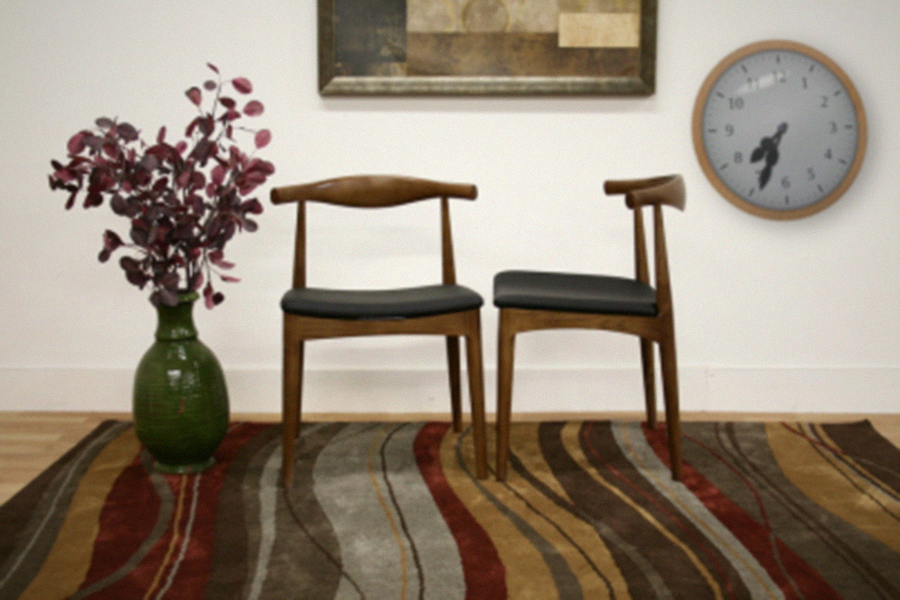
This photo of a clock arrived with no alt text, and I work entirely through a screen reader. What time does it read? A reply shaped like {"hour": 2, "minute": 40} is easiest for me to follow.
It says {"hour": 7, "minute": 34}
